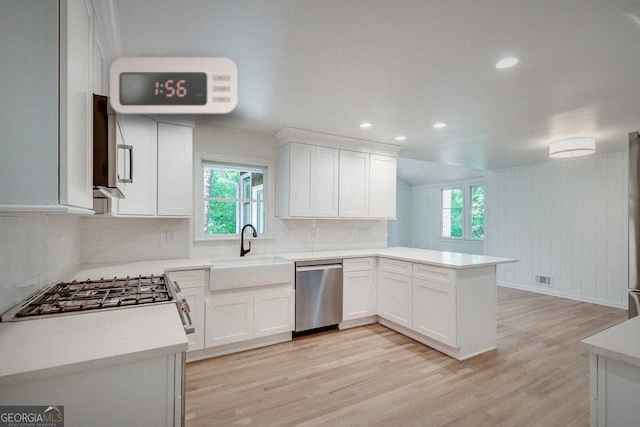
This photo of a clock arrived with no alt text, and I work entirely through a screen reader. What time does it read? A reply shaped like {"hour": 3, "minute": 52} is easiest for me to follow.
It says {"hour": 1, "minute": 56}
